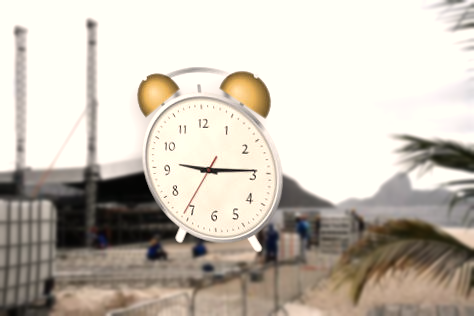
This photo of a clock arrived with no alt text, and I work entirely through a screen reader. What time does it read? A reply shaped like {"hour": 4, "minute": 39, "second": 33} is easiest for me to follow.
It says {"hour": 9, "minute": 14, "second": 36}
